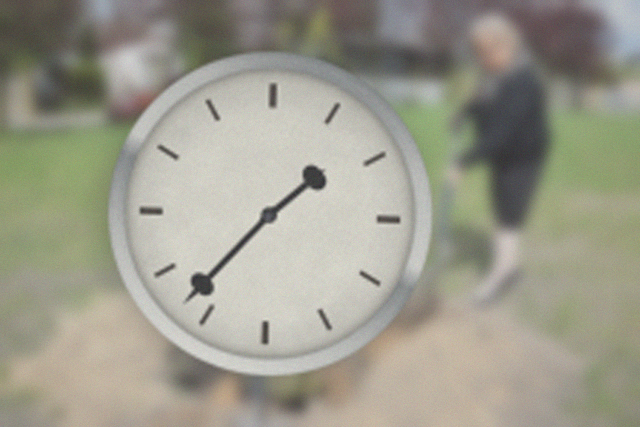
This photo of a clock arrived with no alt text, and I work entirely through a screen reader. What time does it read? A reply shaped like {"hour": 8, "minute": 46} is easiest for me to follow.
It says {"hour": 1, "minute": 37}
